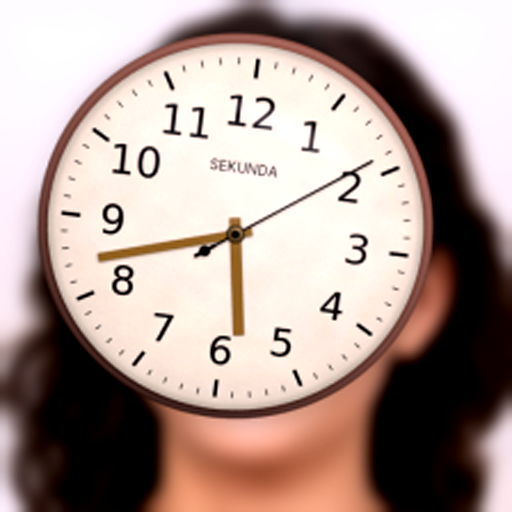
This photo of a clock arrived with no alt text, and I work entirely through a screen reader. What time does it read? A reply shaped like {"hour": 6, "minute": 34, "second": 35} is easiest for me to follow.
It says {"hour": 5, "minute": 42, "second": 9}
